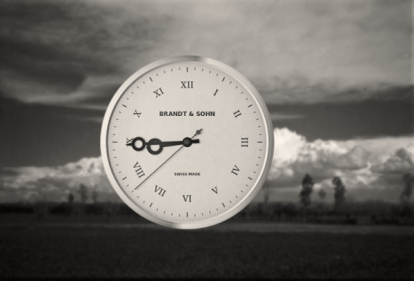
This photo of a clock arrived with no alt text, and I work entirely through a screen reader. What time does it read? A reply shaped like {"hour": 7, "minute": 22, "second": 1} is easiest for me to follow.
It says {"hour": 8, "minute": 44, "second": 38}
